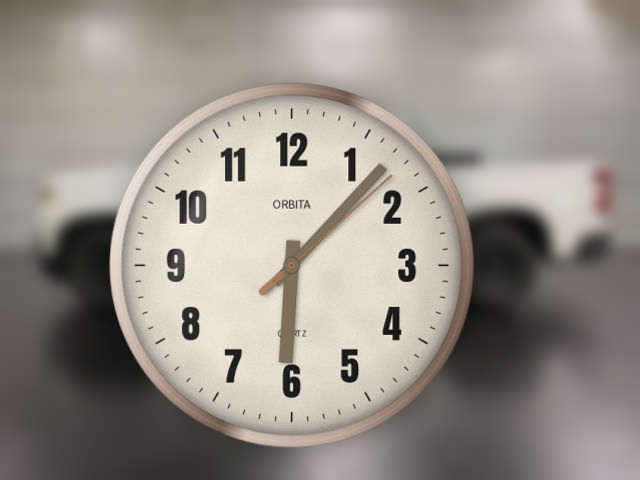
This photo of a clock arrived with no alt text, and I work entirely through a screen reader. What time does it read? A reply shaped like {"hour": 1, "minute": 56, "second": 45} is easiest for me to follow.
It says {"hour": 6, "minute": 7, "second": 8}
